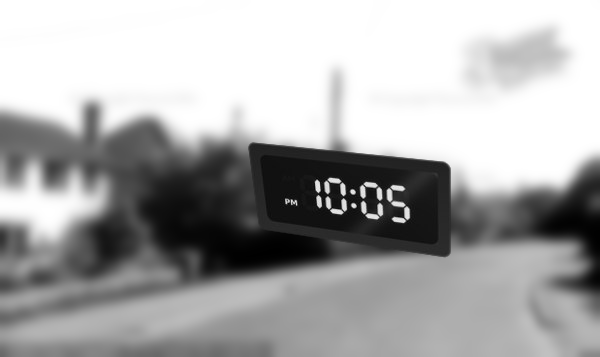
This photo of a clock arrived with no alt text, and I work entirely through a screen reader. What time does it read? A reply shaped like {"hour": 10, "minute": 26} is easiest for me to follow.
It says {"hour": 10, "minute": 5}
